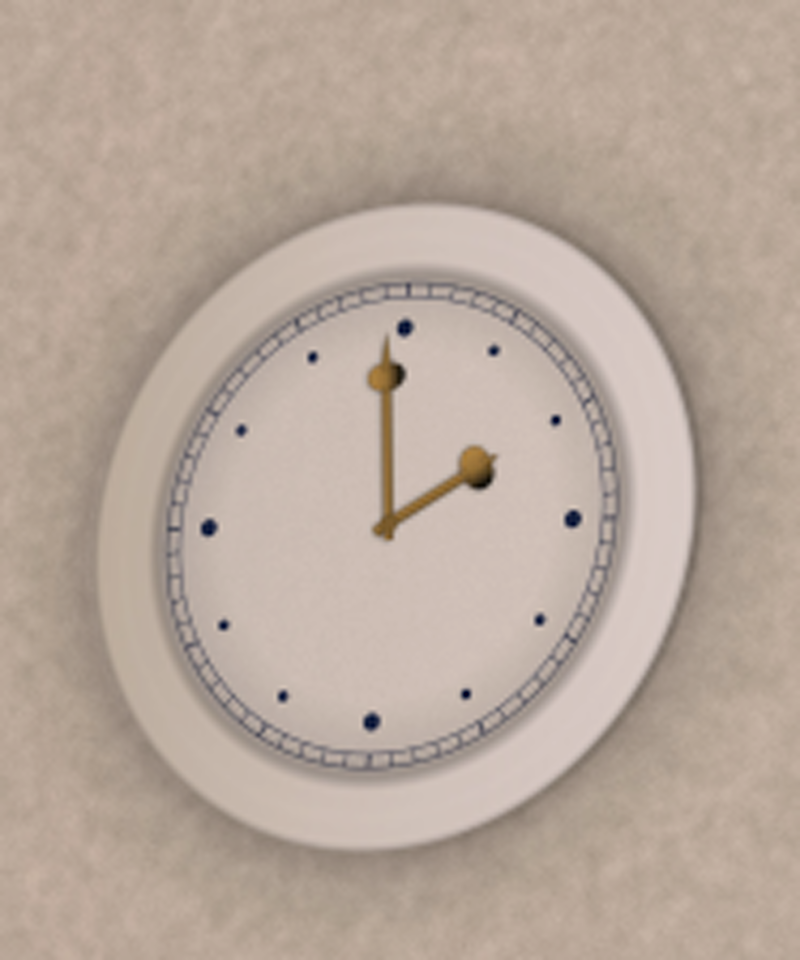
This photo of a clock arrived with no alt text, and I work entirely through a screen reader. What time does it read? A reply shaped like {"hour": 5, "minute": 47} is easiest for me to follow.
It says {"hour": 1, "minute": 59}
